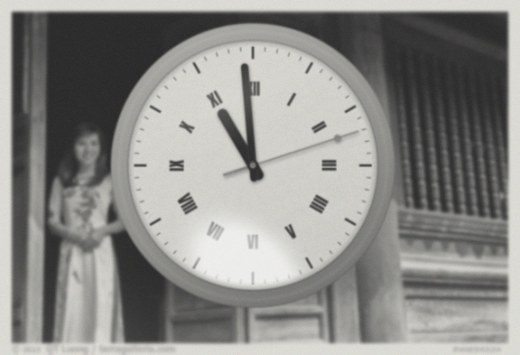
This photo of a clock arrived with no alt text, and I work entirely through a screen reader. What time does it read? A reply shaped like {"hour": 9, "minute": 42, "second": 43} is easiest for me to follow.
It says {"hour": 10, "minute": 59, "second": 12}
